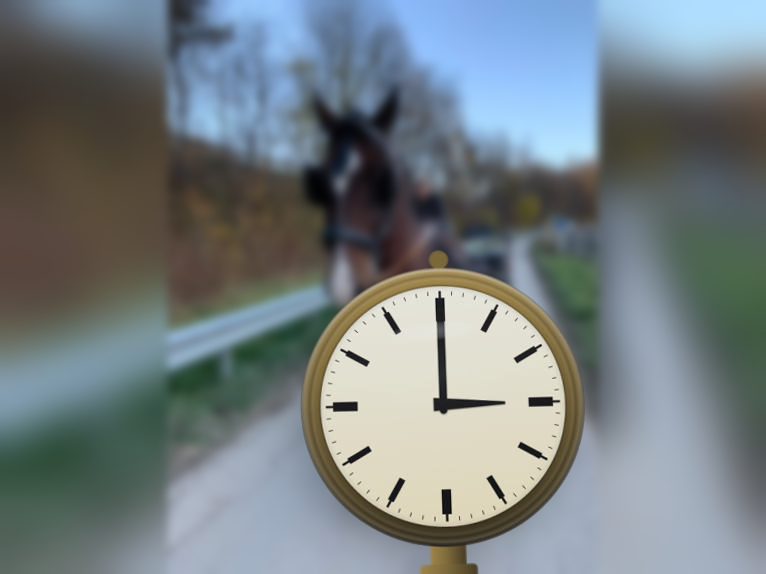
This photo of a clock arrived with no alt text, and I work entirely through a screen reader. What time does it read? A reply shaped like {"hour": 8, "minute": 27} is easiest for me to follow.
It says {"hour": 3, "minute": 0}
